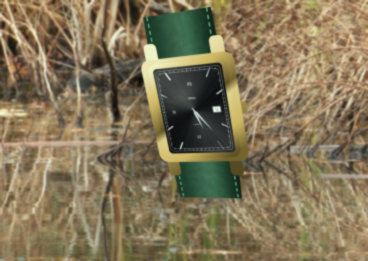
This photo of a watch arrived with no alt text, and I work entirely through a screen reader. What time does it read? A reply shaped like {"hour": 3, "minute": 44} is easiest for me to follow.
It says {"hour": 5, "minute": 24}
